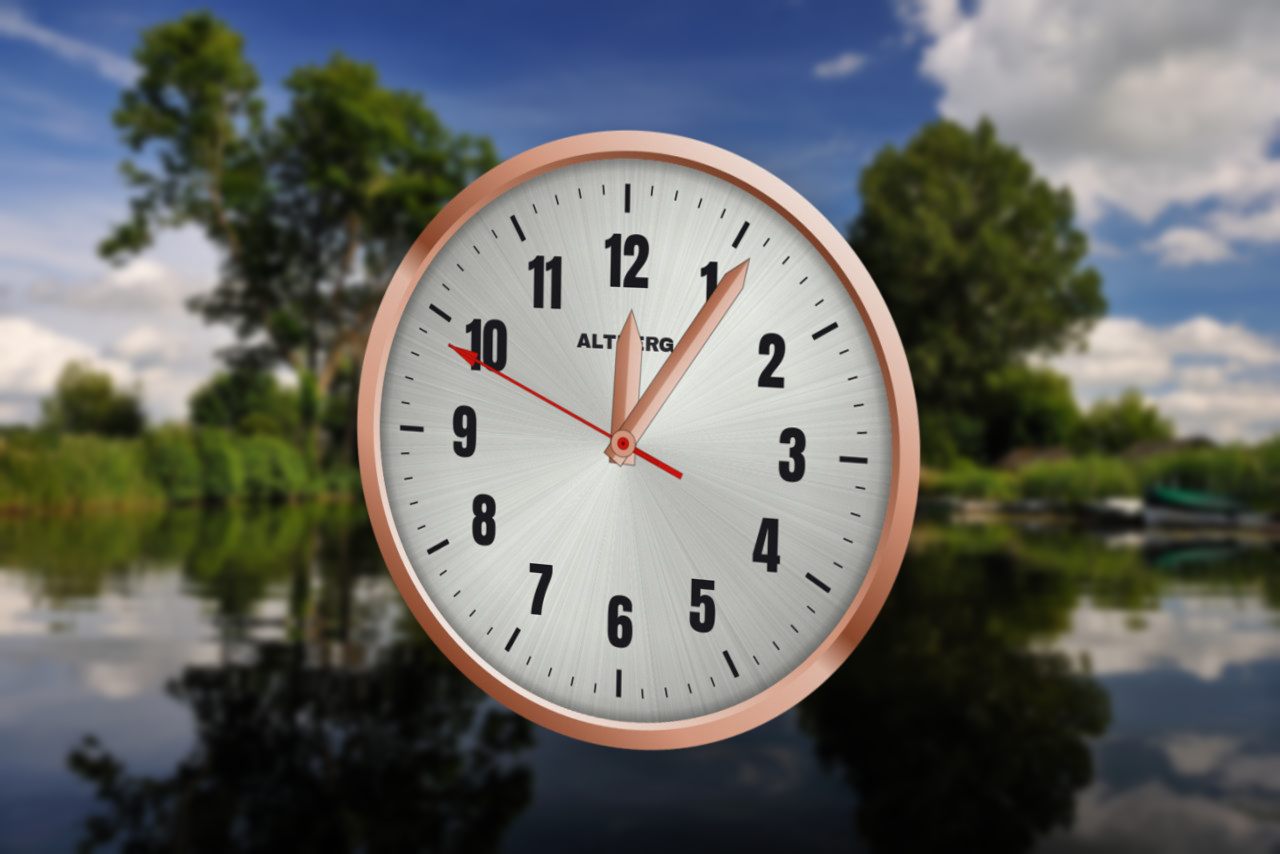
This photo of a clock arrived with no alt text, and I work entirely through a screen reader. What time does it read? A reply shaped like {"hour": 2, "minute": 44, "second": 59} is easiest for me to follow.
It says {"hour": 12, "minute": 5, "second": 49}
